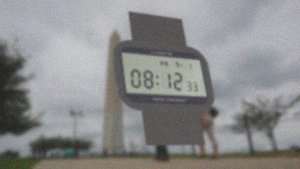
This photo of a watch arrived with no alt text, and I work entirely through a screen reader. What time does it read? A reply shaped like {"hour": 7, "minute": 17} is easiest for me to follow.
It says {"hour": 8, "minute": 12}
